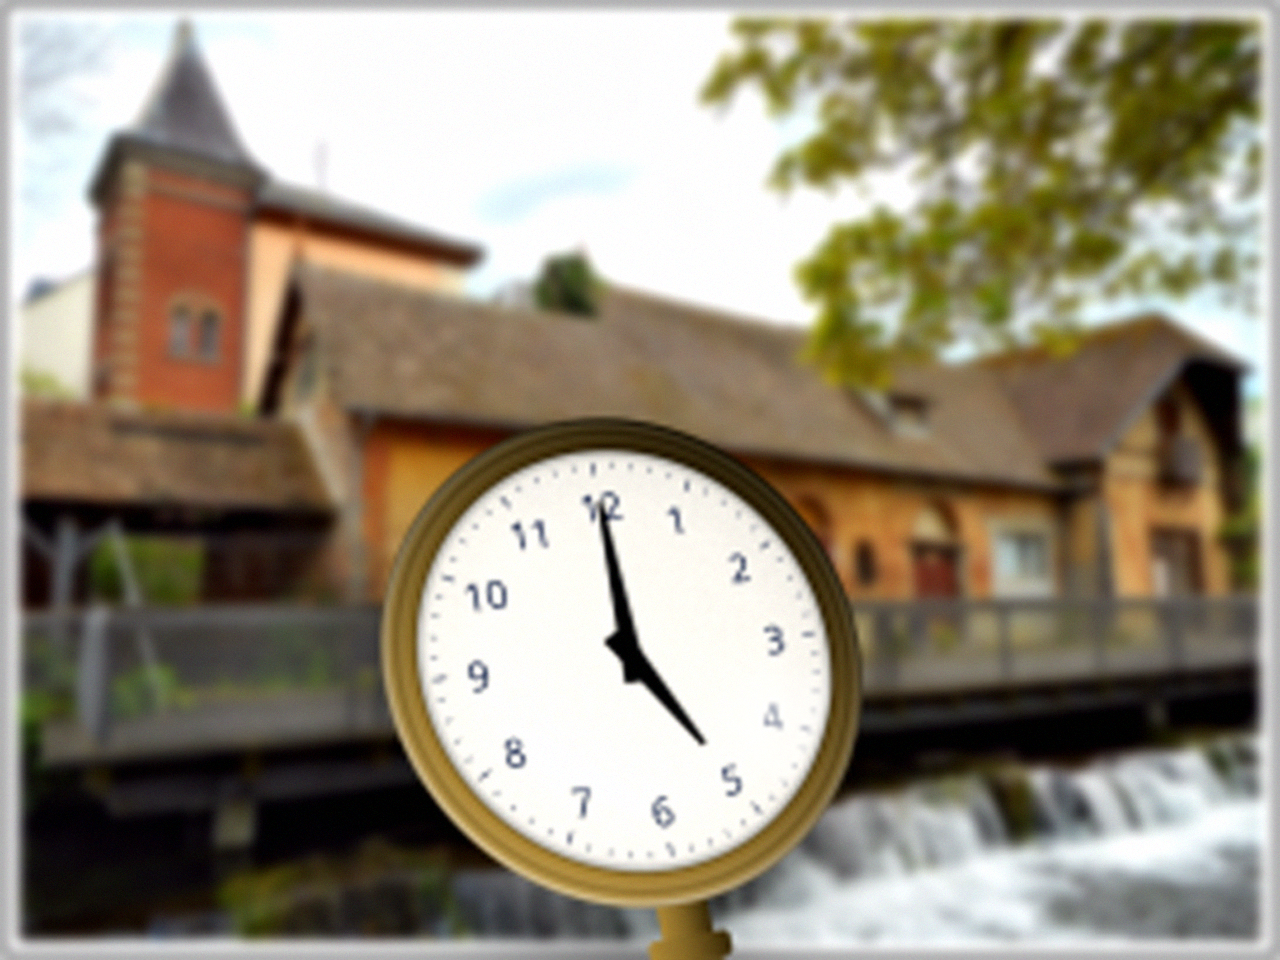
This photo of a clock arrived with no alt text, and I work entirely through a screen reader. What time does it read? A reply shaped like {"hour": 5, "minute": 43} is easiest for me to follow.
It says {"hour": 5, "minute": 0}
